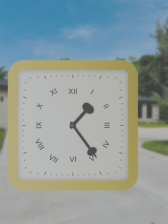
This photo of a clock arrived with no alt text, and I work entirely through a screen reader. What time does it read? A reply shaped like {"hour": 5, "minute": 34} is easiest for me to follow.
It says {"hour": 1, "minute": 24}
